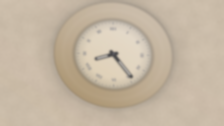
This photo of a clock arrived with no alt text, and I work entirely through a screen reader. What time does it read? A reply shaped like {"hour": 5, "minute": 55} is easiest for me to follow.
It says {"hour": 8, "minute": 24}
